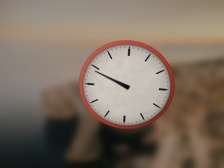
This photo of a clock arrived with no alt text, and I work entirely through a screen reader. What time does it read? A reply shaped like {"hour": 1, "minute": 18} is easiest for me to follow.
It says {"hour": 9, "minute": 49}
